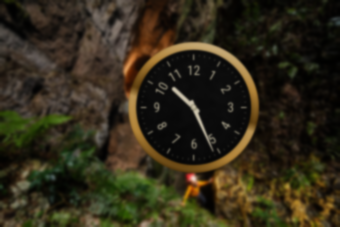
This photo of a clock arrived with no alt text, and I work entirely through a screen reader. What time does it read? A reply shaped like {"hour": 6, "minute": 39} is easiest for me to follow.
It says {"hour": 10, "minute": 26}
